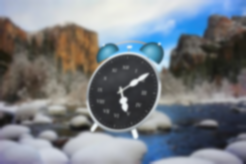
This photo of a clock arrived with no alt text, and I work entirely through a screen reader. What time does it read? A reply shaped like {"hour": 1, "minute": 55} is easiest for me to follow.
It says {"hour": 5, "minute": 9}
